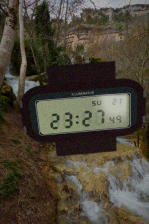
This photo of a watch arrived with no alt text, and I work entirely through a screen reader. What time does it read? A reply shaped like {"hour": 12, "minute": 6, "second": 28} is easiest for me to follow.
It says {"hour": 23, "minute": 27, "second": 49}
